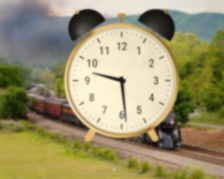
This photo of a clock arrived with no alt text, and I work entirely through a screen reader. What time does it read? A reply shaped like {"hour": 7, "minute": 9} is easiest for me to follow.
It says {"hour": 9, "minute": 29}
